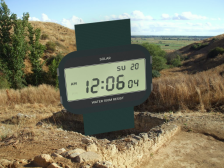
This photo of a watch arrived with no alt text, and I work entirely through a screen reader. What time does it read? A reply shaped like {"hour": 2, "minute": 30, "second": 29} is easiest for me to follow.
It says {"hour": 12, "minute": 6, "second": 4}
